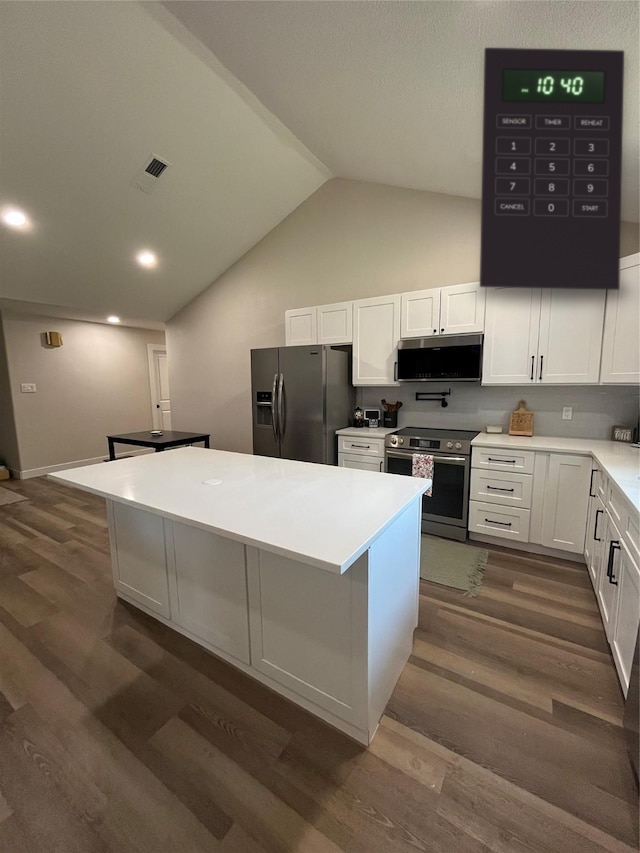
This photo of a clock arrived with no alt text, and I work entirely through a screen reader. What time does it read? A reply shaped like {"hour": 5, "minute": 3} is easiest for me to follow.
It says {"hour": 10, "minute": 40}
